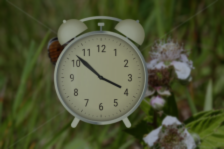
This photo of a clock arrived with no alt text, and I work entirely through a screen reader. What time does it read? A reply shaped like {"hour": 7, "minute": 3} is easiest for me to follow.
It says {"hour": 3, "minute": 52}
